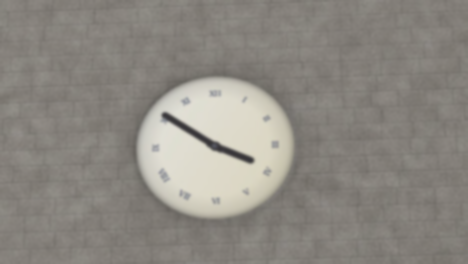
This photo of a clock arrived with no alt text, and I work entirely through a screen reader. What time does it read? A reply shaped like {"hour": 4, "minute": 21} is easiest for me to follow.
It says {"hour": 3, "minute": 51}
